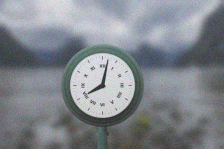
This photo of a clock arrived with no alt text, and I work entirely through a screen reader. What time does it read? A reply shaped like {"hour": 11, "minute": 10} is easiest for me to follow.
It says {"hour": 8, "minute": 2}
